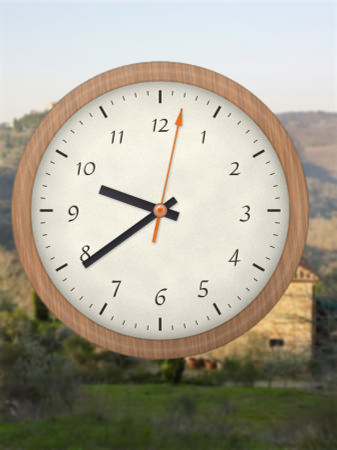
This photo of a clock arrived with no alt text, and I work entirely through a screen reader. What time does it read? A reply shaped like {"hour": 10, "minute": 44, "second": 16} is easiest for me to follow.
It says {"hour": 9, "minute": 39, "second": 2}
